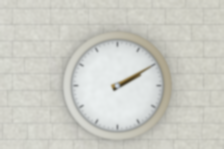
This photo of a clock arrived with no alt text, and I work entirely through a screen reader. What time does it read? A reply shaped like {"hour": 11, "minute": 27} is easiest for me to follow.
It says {"hour": 2, "minute": 10}
